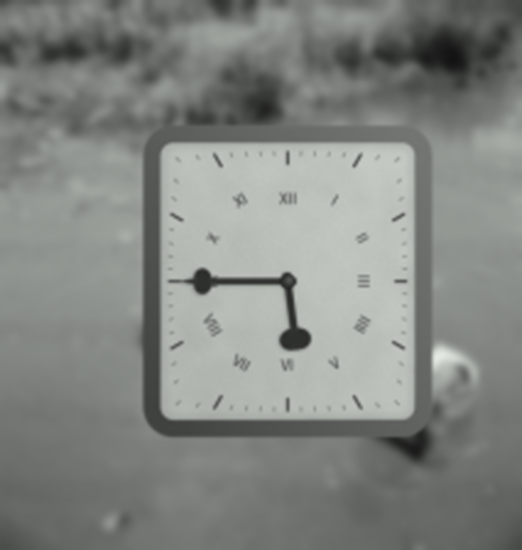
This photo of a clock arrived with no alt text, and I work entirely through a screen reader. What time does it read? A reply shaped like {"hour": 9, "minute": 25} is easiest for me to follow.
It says {"hour": 5, "minute": 45}
